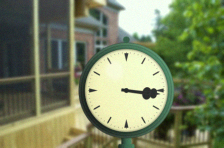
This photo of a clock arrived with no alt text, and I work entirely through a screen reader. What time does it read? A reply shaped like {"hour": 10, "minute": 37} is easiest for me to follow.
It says {"hour": 3, "minute": 16}
